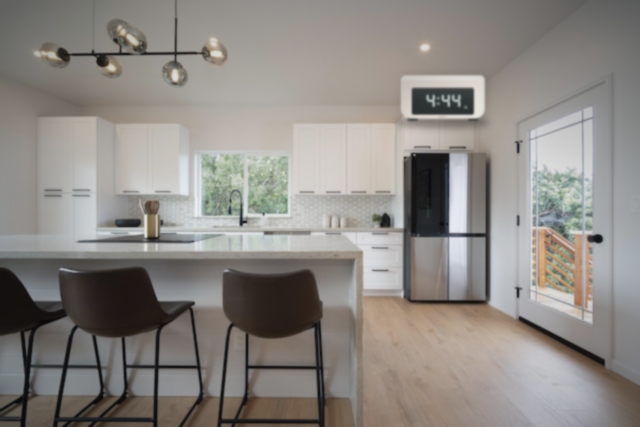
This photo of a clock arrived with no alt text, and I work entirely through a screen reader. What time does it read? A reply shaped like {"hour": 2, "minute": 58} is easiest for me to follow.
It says {"hour": 4, "minute": 44}
